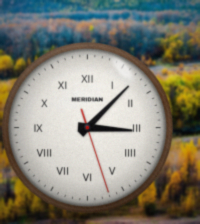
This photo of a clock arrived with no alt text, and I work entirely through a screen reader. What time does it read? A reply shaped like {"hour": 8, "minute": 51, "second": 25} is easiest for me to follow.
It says {"hour": 3, "minute": 7, "second": 27}
